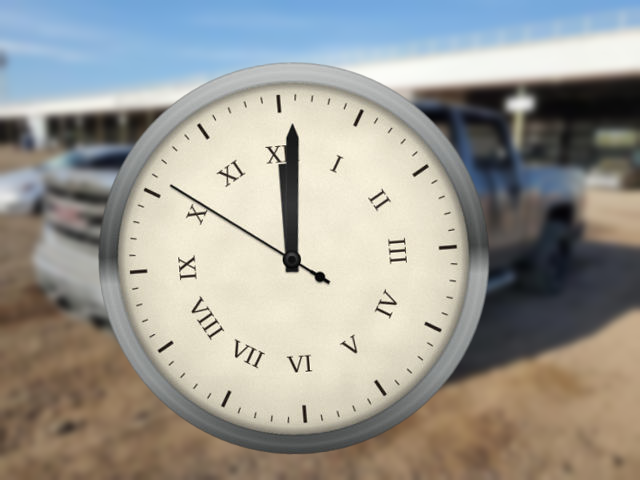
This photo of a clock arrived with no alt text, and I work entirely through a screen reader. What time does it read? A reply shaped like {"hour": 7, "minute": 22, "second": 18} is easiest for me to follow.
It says {"hour": 12, "minute": 0, "second": 51}
